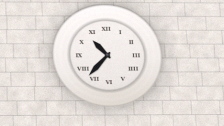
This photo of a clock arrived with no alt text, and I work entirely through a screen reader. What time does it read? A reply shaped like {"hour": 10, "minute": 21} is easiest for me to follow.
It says {"hour": 10, "minute": 37}
